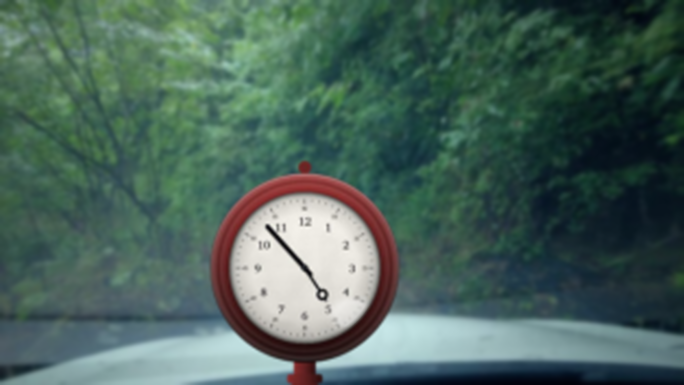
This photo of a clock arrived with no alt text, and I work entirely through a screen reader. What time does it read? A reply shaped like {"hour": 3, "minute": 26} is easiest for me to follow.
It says {"hour": 4, "minute": 53}
